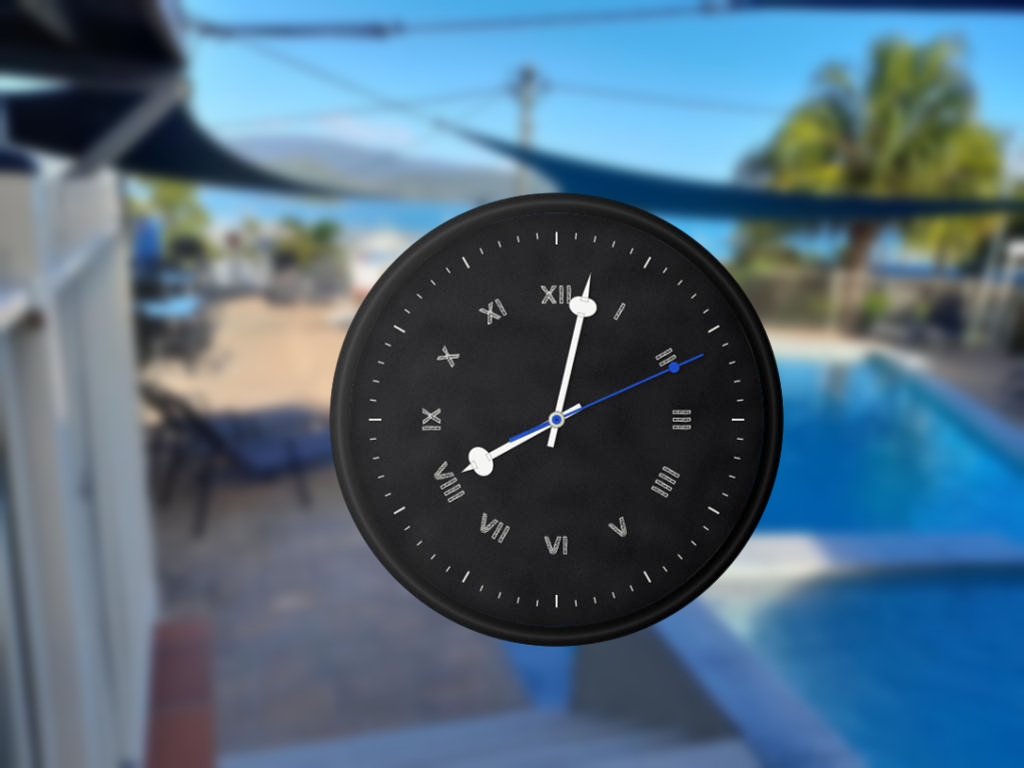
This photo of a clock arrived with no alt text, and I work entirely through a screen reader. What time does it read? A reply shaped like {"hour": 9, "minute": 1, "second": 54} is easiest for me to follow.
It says {"hour": 8, "minute": 2, "second": 11}
